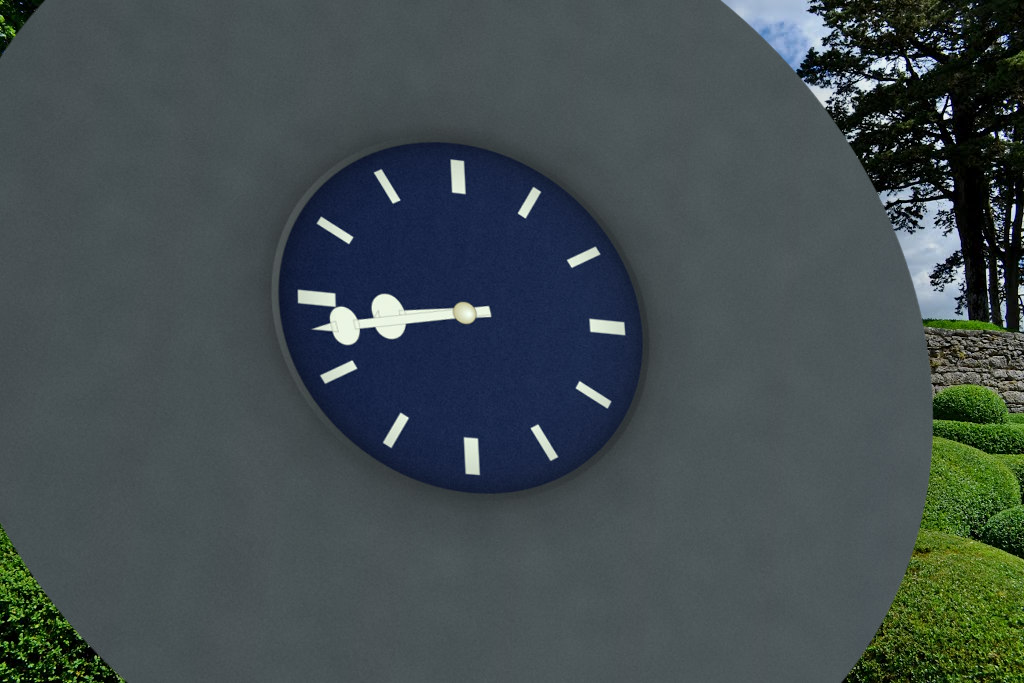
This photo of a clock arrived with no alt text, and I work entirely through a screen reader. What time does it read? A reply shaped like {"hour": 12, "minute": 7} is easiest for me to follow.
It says {"hour": 8, "minute": 43}
